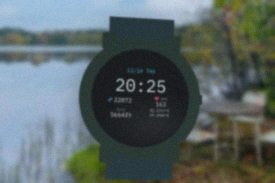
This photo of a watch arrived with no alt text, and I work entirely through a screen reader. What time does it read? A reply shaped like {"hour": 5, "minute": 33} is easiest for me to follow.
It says {"hour": 20, "minute": 25}
